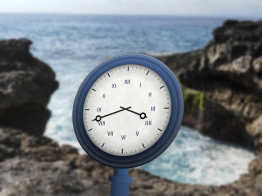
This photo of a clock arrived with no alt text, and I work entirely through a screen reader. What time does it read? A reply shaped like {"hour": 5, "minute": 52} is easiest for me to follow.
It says {"hour": 3, "minute": 42}
